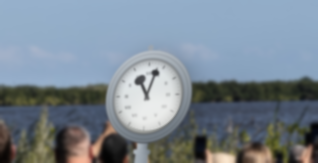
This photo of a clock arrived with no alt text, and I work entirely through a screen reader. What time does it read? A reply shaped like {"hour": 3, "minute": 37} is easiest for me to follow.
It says {"hour": 11, "minute": 3}
